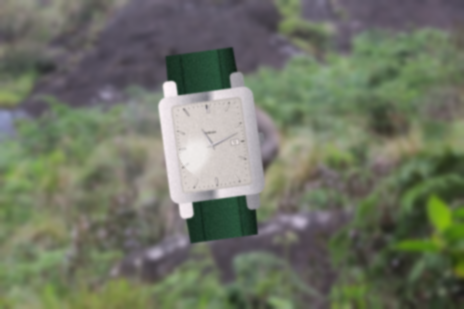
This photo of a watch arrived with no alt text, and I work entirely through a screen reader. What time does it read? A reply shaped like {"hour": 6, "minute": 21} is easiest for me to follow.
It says {"hour": 11, "minute": 12}
